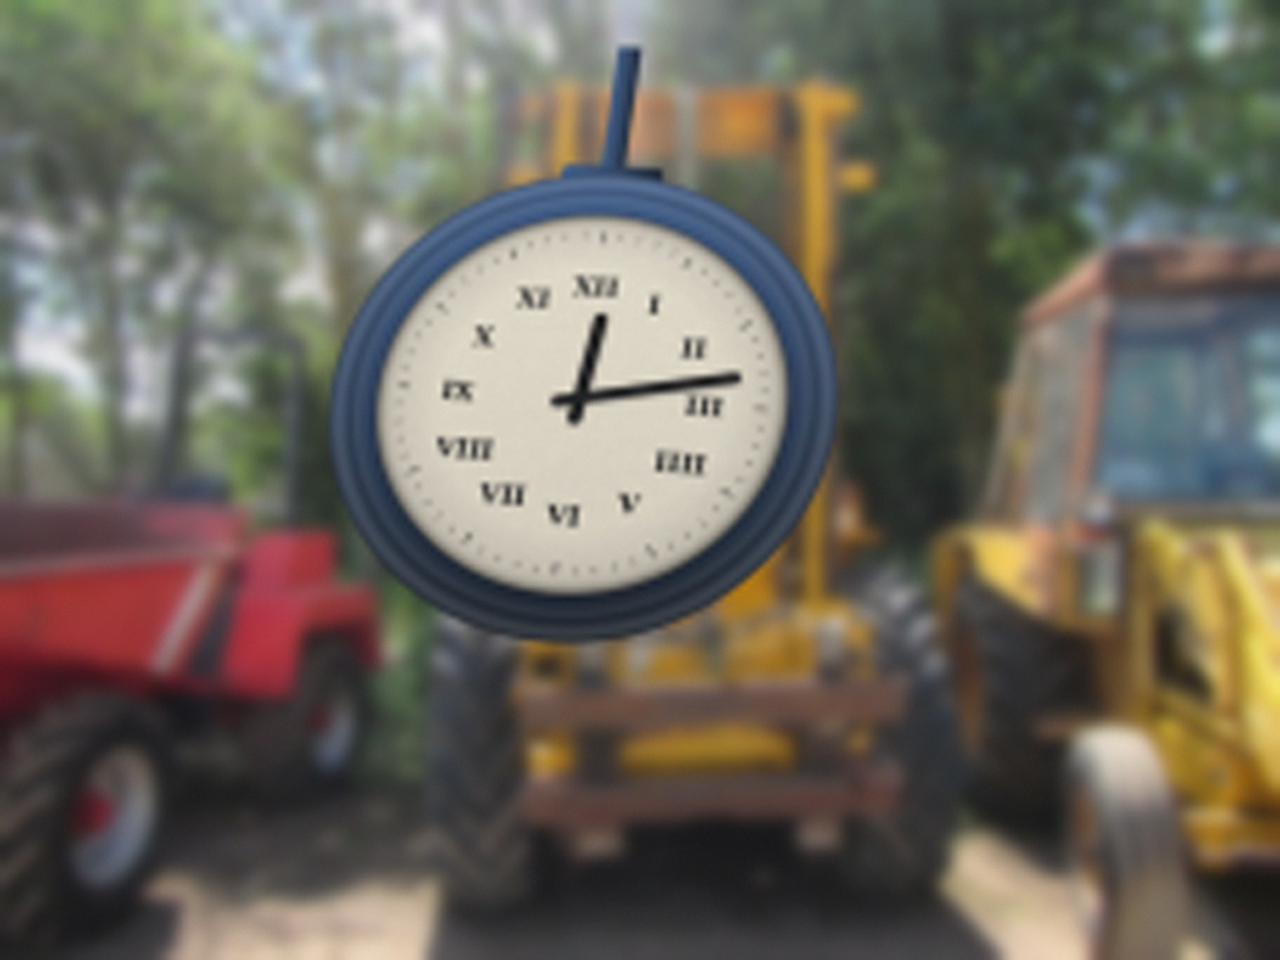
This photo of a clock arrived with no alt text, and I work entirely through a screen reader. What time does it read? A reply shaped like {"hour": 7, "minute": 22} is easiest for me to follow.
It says {"hour": 12, "minute": 13}
